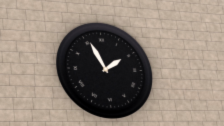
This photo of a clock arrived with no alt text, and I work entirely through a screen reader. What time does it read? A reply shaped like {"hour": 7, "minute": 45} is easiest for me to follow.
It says {"hour": 1, "minute": 56}
